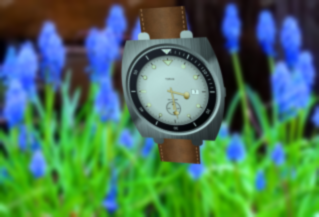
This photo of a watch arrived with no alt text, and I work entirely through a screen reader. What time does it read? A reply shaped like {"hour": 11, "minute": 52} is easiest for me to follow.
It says {"hour": 3, "minute": 29}
